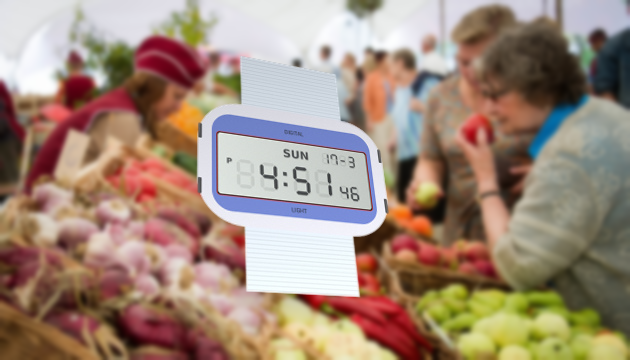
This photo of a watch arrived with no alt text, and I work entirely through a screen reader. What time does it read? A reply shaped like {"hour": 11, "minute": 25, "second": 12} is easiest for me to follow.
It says {"hour": 4, "minute": 51, "second": 46}
